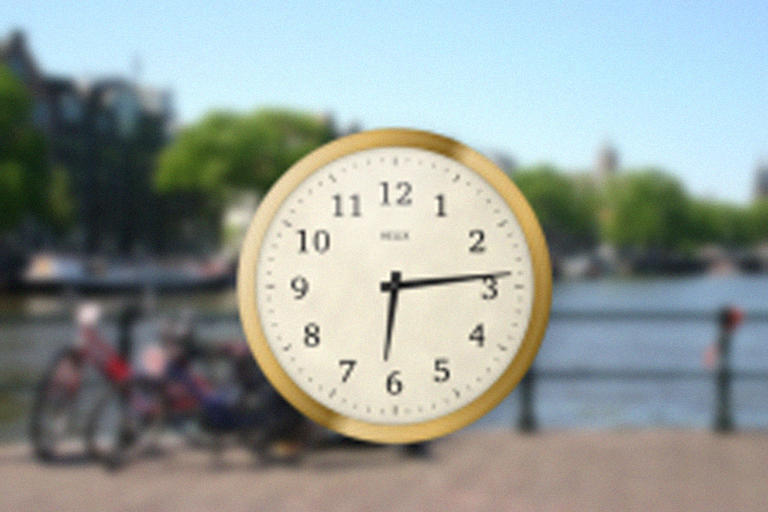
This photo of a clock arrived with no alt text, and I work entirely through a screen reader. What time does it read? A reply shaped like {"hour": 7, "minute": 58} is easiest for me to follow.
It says {"hour": 6, "minute": 14}
